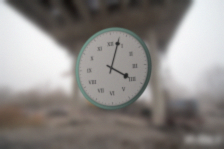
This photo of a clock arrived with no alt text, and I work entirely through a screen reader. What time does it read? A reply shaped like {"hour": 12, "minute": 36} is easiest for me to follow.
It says {"hour": 4, "minute": 3}
